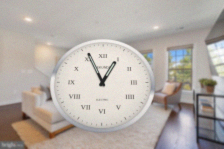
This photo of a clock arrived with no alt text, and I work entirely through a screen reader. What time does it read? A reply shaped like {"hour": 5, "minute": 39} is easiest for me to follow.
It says {"hour": 12, "minute": 56}
